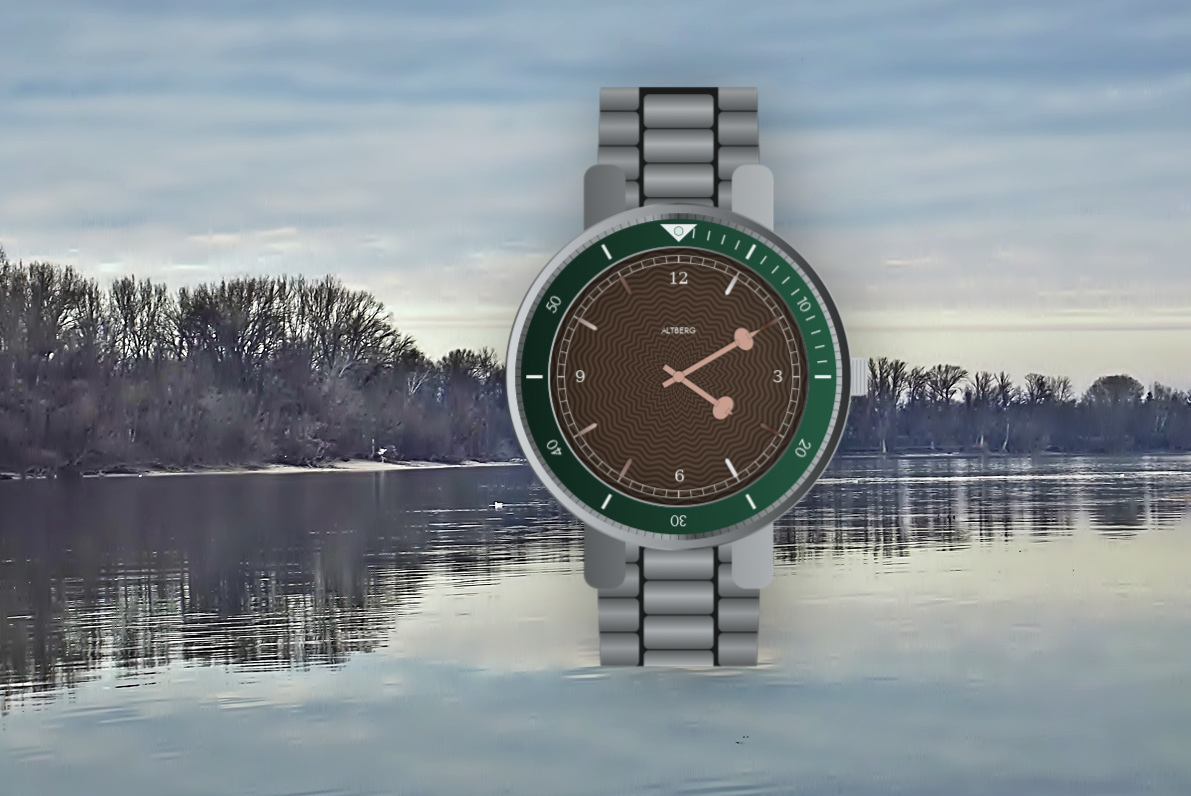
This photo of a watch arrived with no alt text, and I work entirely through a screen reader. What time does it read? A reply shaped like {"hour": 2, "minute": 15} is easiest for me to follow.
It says {"hour": 4, "minute": 10}
